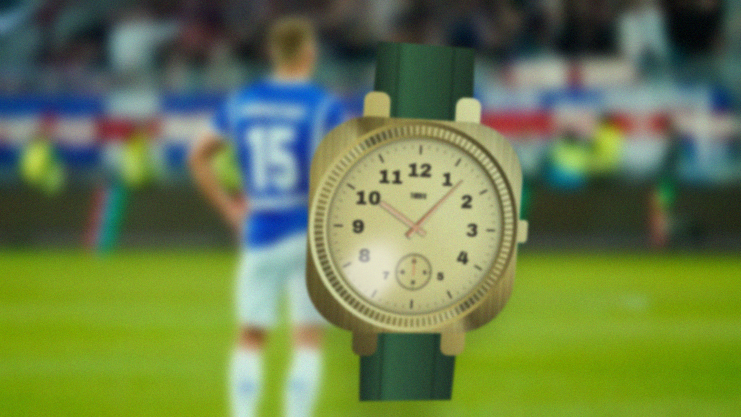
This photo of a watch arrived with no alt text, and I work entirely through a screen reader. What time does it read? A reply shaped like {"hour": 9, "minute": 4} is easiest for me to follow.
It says {"hour": 10, "minute": 7}
